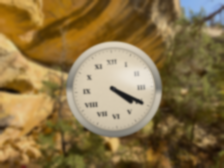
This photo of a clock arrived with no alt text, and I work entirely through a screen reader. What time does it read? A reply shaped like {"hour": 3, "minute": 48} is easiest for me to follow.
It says {"hour": 4, "minute": 20}
